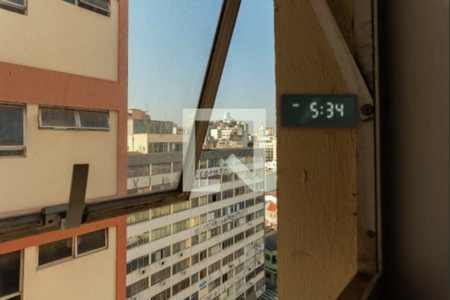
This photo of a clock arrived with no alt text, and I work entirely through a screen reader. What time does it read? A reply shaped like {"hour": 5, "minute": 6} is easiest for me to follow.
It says {"hour": 5, "minute": 34}
